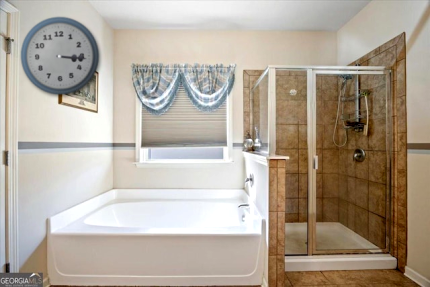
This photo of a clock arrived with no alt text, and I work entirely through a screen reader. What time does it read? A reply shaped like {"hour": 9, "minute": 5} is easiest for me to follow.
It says {"hour": 3, "minute": 16}
